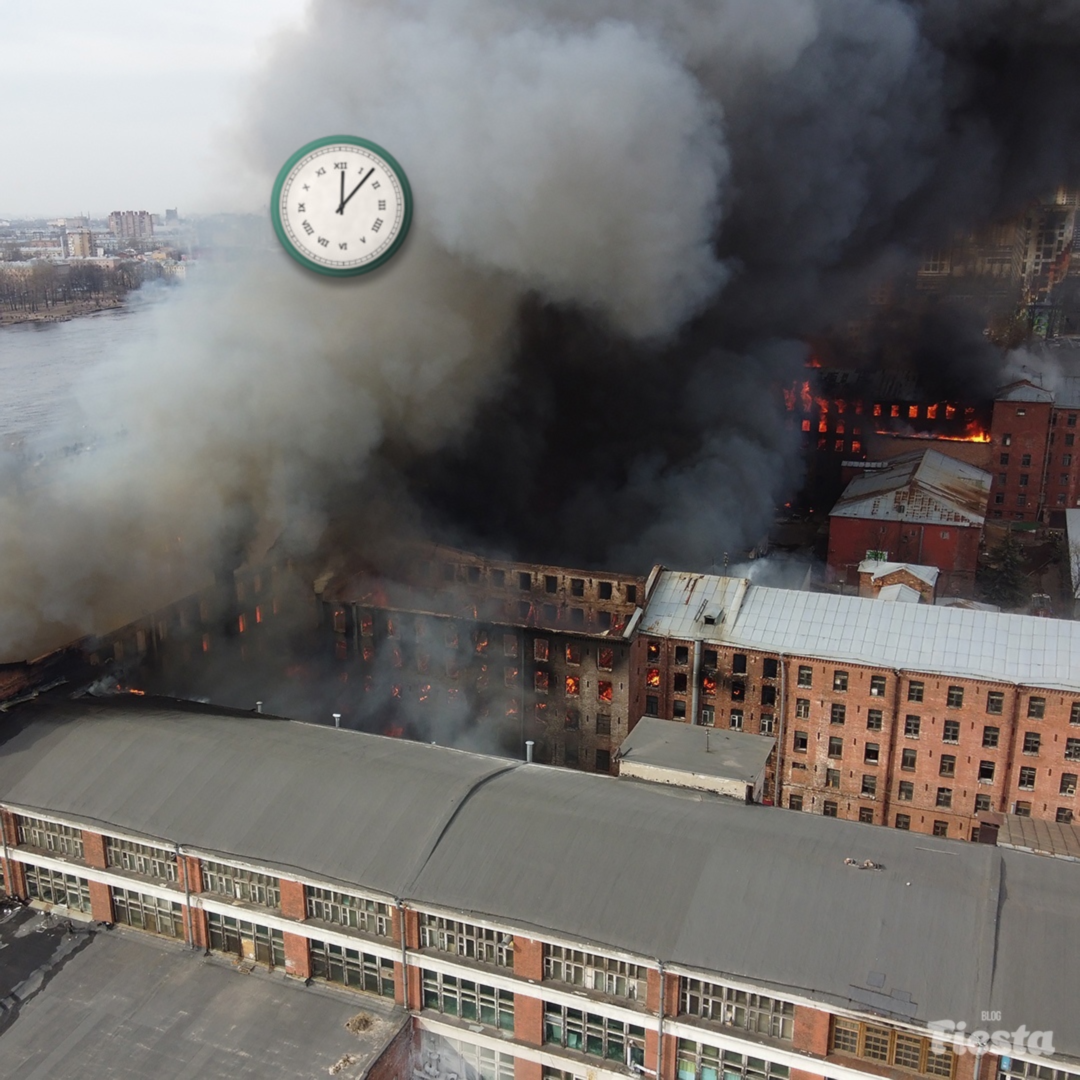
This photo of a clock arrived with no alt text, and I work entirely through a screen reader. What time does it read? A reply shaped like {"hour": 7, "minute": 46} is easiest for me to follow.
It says {"hour": 12, "minute": 7}
